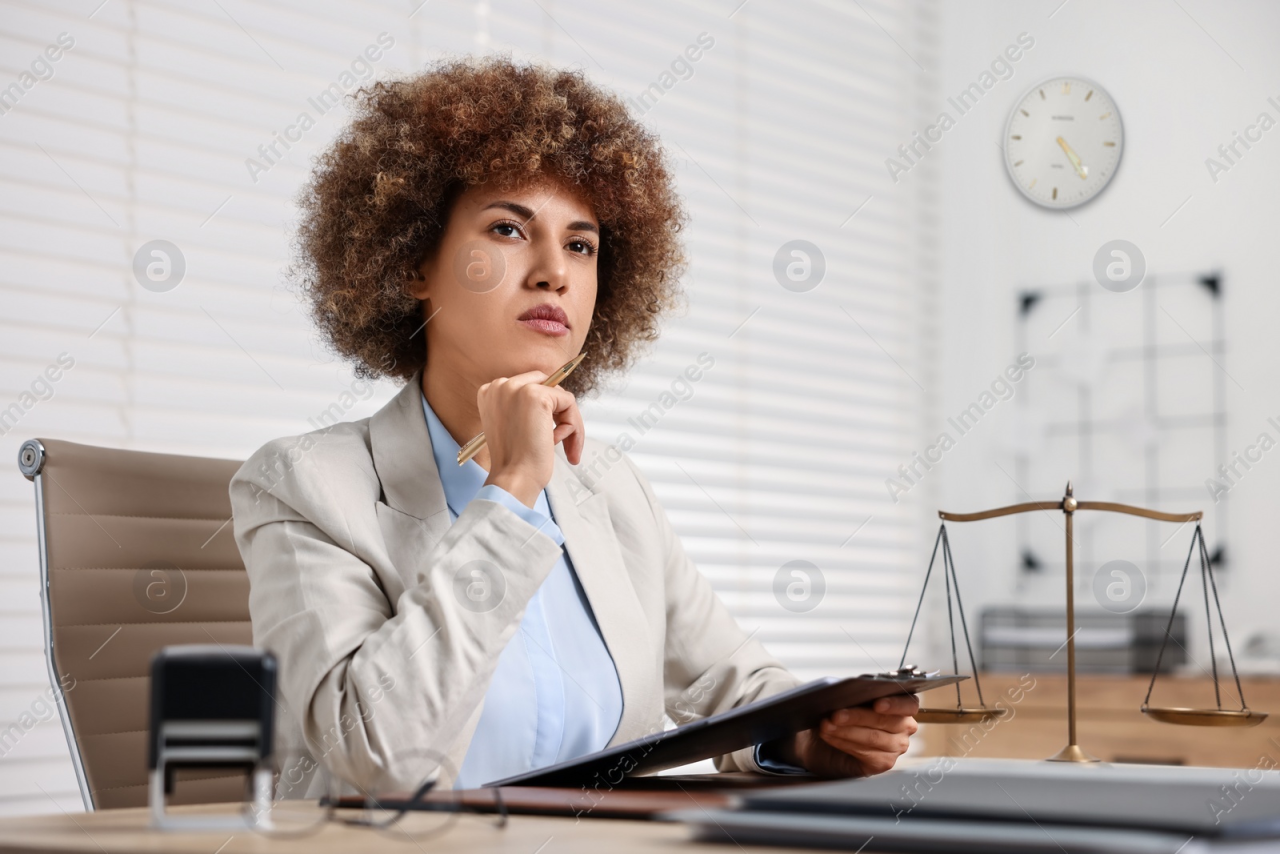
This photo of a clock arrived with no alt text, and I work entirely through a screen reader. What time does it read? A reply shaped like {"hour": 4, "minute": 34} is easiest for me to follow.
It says {"hour": 4, "minute": 23}
